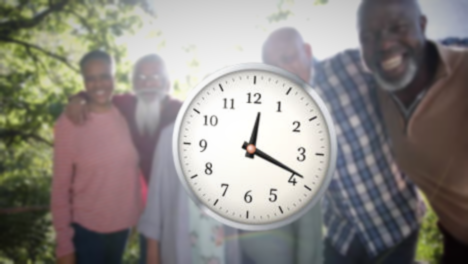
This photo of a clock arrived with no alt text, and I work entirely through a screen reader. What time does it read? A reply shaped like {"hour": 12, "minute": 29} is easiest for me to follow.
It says {"hour": 12, "minute": 19}
